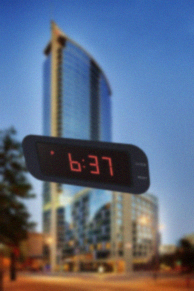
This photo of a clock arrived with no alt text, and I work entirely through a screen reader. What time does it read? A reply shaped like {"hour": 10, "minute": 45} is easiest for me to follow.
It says {"hour": 6, "minute": 37}
